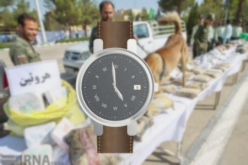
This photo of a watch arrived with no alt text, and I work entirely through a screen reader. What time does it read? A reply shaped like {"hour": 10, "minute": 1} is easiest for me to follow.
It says {"hour": 4, "minute": 59}
